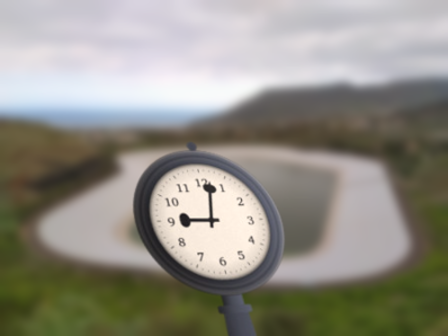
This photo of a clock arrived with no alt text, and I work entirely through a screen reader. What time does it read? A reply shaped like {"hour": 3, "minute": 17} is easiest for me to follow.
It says {"hour": 9, "minute": 2}
